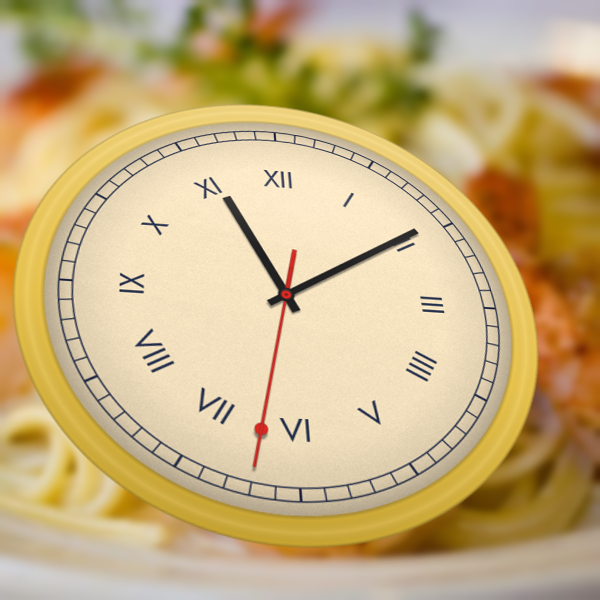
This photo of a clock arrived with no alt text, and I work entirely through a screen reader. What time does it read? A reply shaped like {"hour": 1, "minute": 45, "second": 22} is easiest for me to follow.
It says {"hour": 11, "minute": 9, "second": 32}
